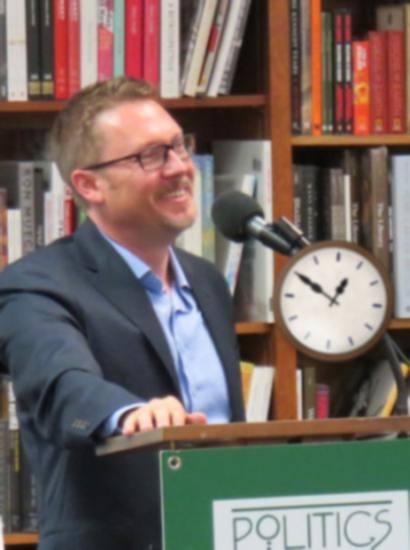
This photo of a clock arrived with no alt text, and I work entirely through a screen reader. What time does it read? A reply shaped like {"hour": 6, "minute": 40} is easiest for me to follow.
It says {"hour": 12, "minute": 50}
